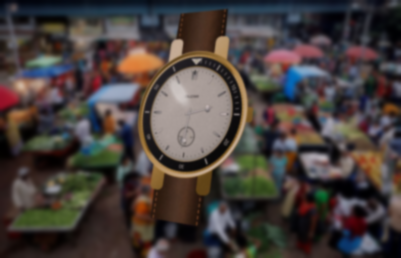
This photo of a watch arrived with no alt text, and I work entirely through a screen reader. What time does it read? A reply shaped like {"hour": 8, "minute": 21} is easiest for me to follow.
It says {"hour": 2, "minute": 31}
